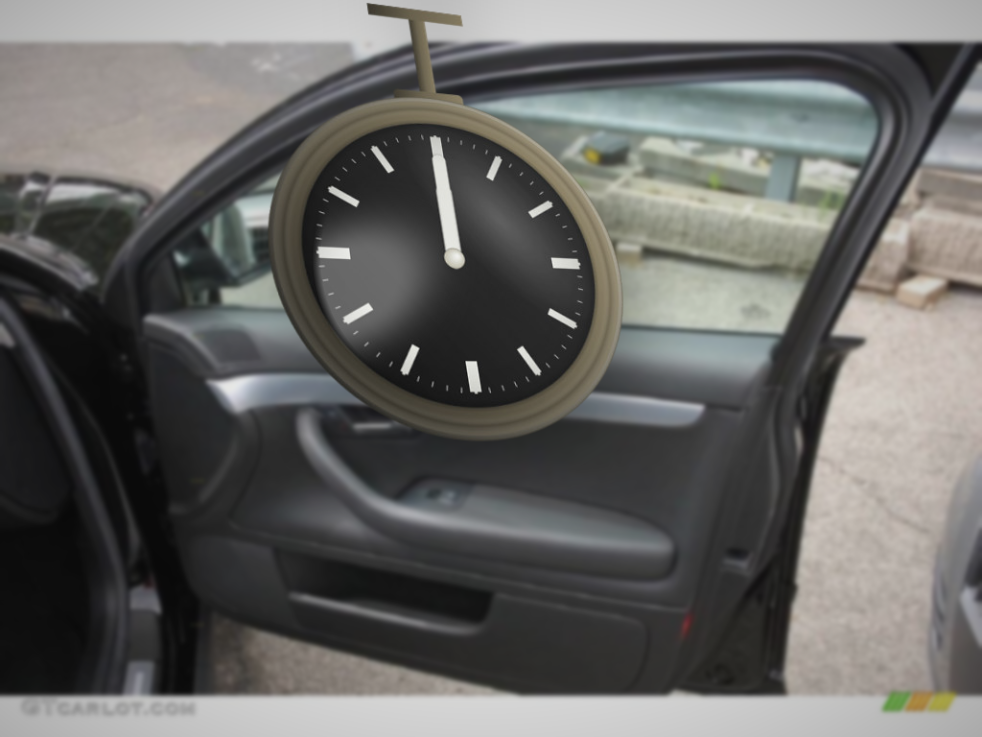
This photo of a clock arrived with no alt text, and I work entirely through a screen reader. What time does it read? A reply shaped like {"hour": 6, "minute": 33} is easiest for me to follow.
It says {"hour": 12, "minute": 0}
